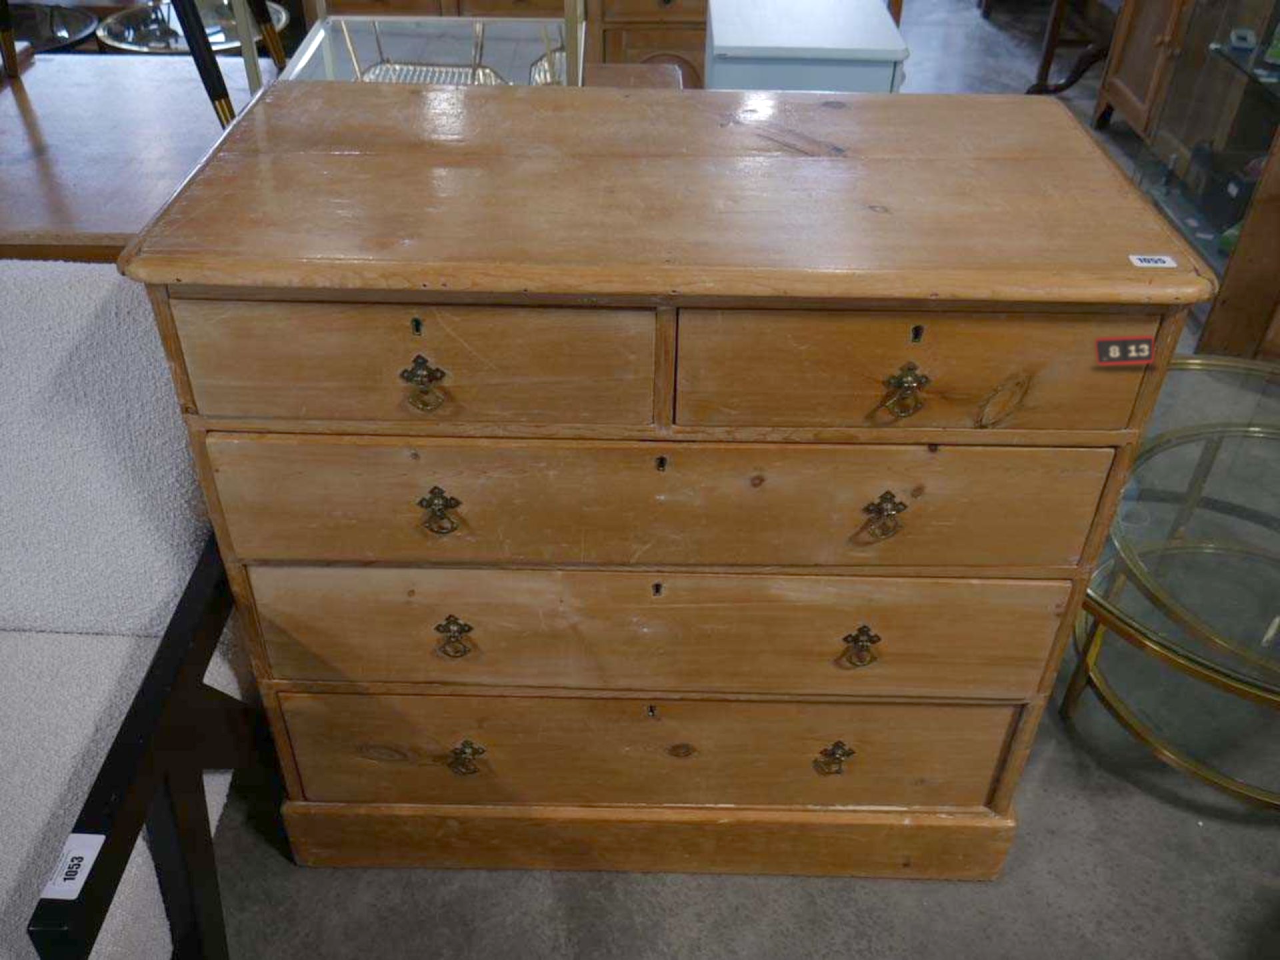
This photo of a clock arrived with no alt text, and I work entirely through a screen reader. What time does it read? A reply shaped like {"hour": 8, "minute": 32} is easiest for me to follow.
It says {"hour": 8, "minute": 13}
